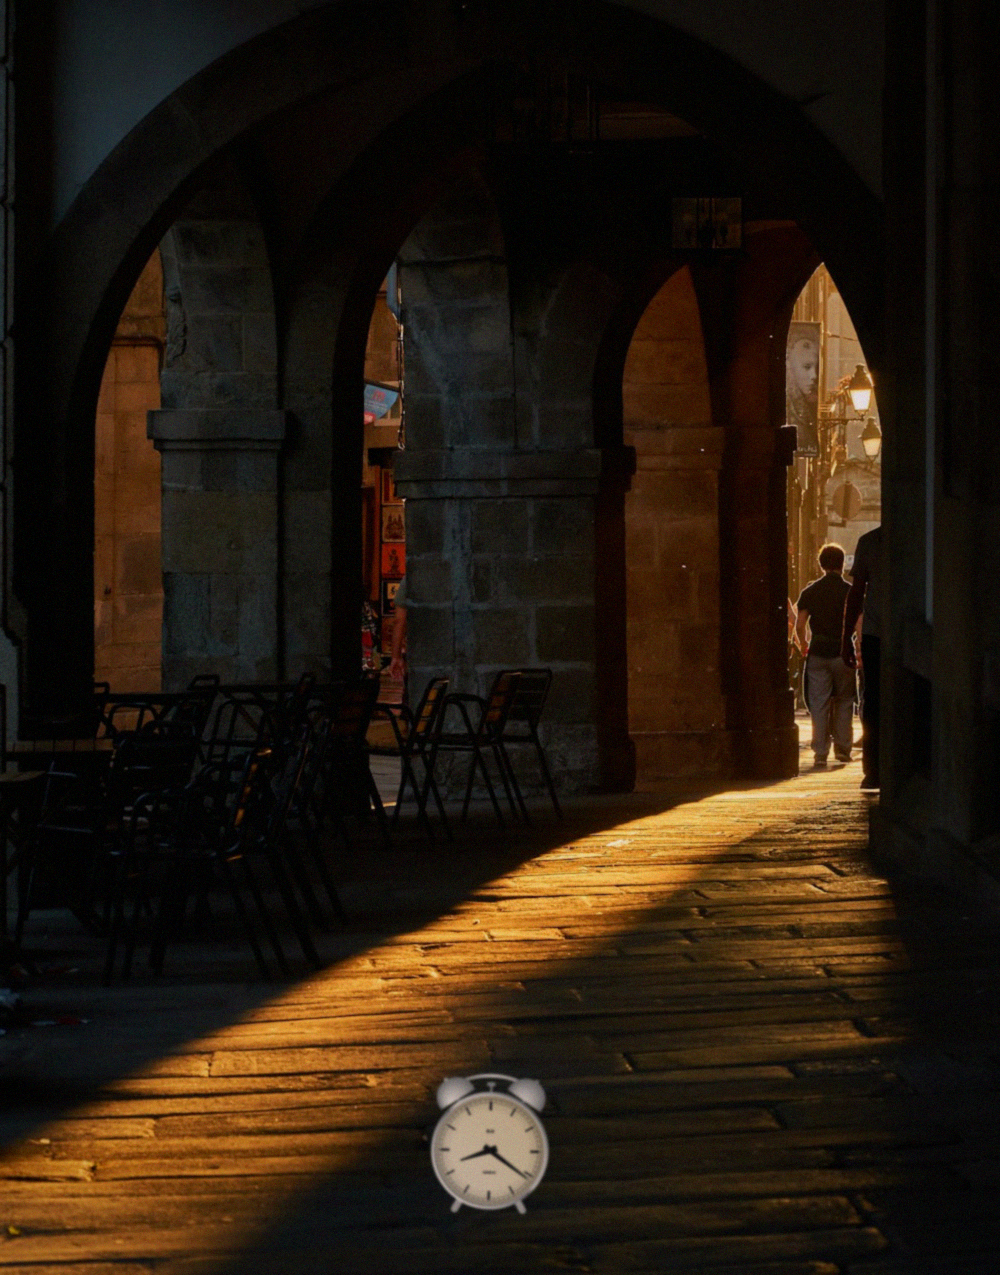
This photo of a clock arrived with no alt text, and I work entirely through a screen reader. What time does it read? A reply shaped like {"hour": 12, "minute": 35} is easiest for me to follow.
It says {"hour": 8, "minute": 21}
